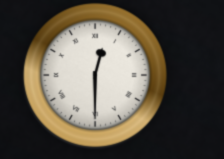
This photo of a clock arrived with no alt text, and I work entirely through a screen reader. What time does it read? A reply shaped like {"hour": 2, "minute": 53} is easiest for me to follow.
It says {"hour": 12, "minute": 30}
